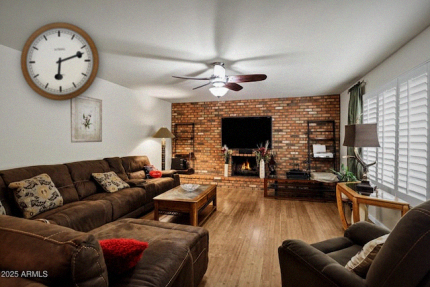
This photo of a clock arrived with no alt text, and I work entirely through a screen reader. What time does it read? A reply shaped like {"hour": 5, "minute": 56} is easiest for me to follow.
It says {"hour": 6, "minute": 12}
